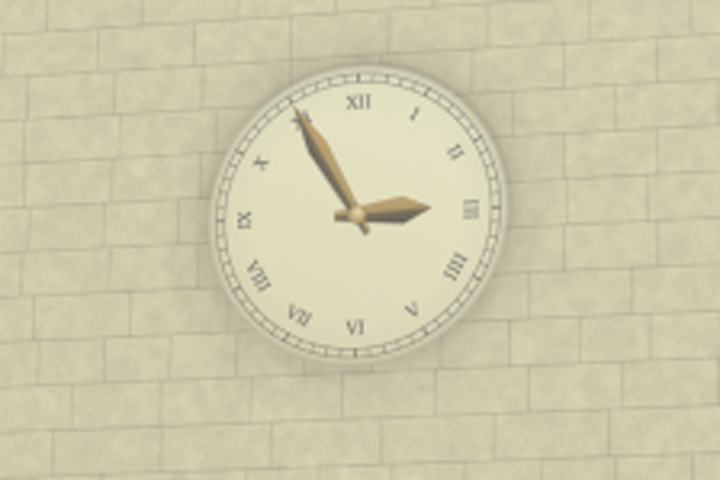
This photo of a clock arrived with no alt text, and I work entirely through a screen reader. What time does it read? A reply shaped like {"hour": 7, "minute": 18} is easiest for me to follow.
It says {"hour": 2, "minute": 55}
